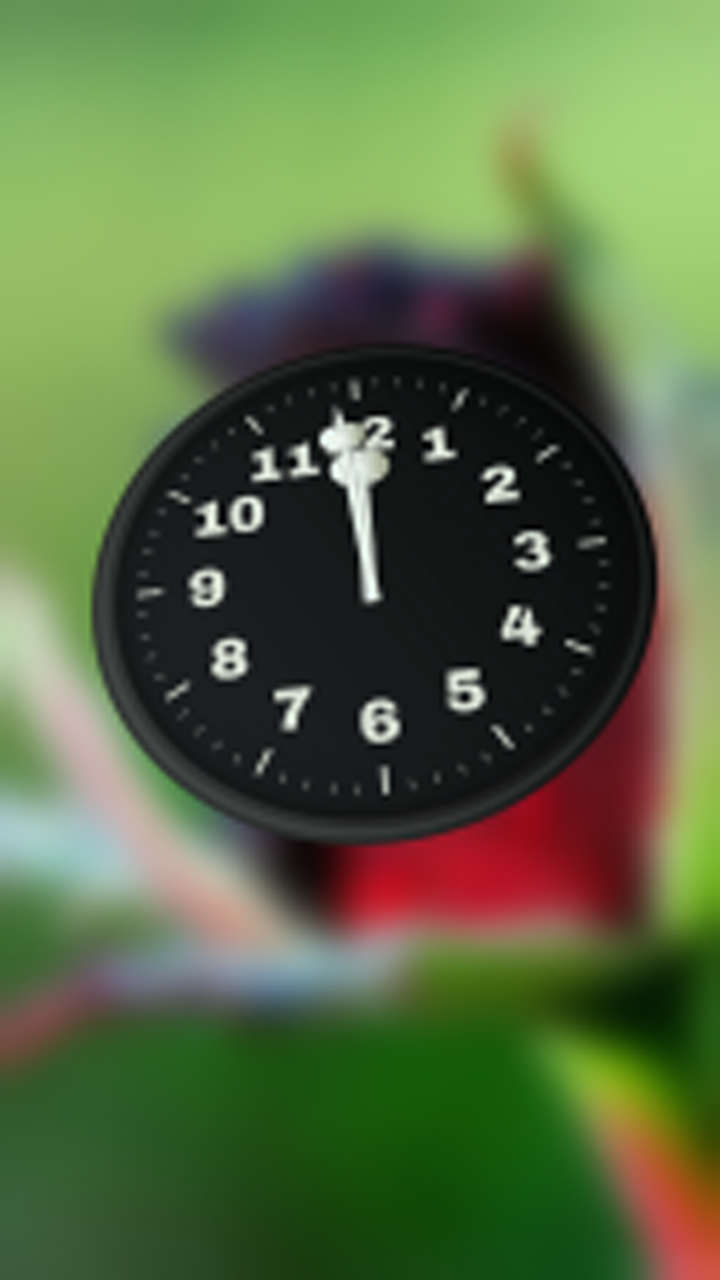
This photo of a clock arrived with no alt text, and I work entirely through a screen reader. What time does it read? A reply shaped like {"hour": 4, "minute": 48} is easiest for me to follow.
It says {"hour": 11, "minute": 59}
